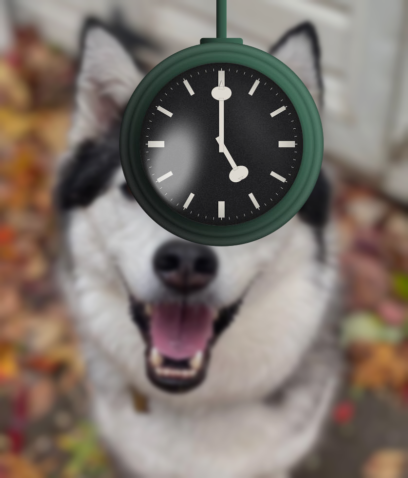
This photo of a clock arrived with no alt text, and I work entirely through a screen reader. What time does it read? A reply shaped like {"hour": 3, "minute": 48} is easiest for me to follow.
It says {"hour": 5, "minute": 0}
